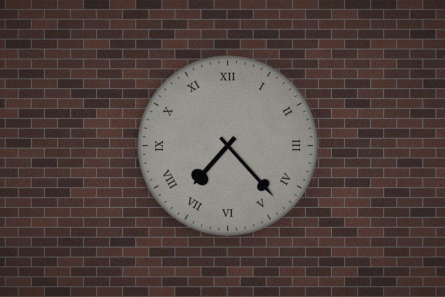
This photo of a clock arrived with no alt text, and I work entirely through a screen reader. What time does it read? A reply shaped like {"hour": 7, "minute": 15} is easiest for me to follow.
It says {"hour": 7, "minute": 23}
